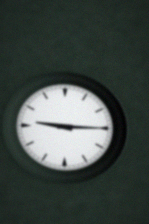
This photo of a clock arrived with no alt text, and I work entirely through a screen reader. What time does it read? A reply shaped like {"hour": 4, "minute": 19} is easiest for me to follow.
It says {"hour": 9, "minute": 15}
